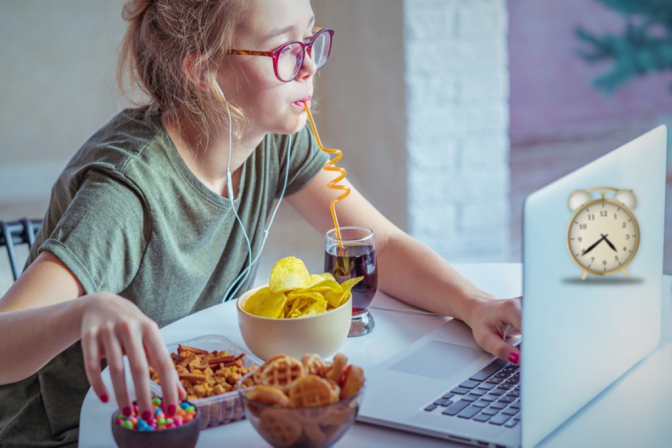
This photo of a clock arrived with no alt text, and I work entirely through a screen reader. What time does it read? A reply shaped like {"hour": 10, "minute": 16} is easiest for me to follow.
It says {"hour": 4, "minute": 39}
